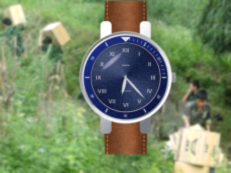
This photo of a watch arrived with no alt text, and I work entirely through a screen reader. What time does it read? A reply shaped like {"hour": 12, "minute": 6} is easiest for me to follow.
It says {"hour": 6, "minute": 23}
